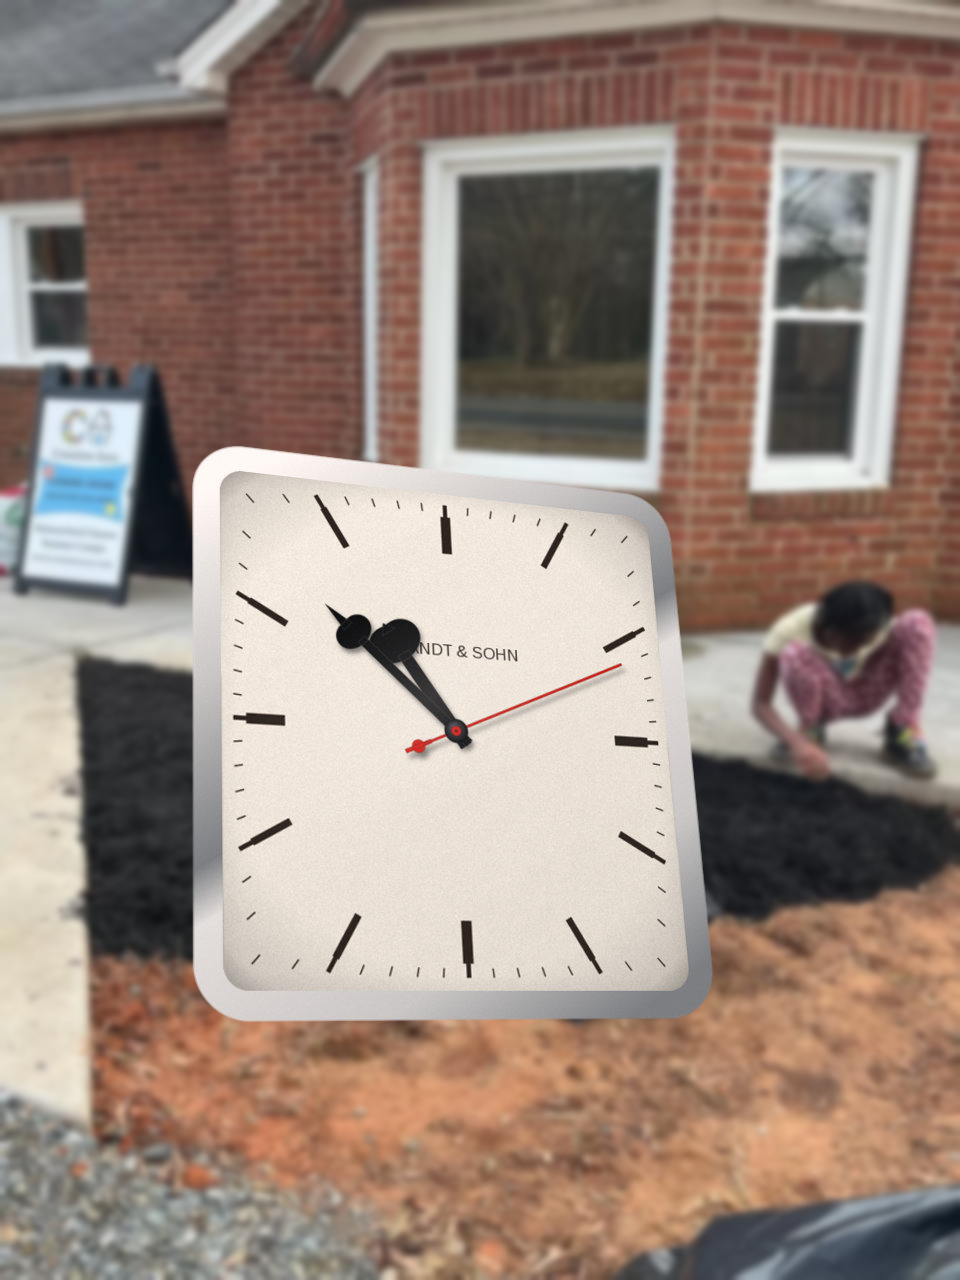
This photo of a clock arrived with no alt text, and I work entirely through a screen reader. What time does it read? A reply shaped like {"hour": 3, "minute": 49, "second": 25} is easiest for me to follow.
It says {"hour": 10, "minute": 52, "second": 11}
